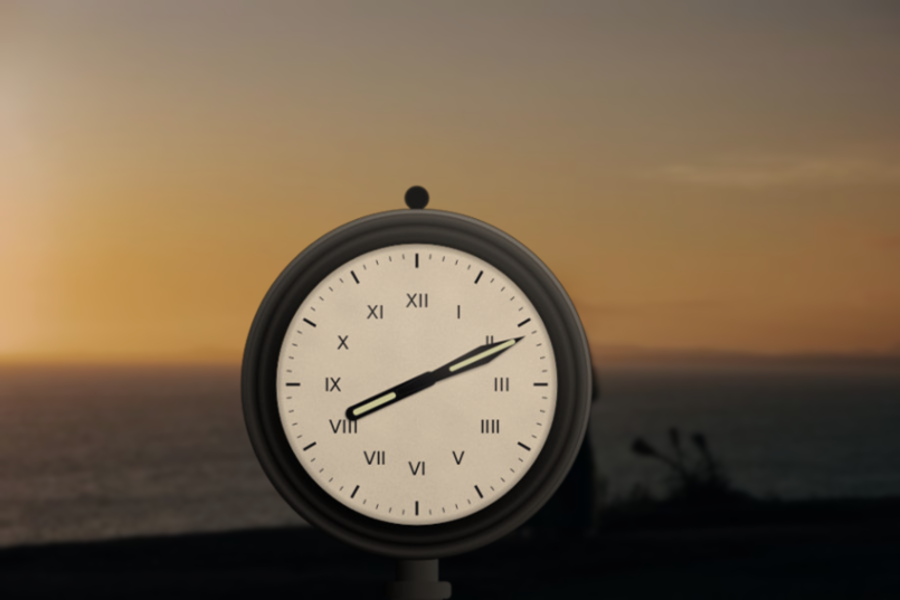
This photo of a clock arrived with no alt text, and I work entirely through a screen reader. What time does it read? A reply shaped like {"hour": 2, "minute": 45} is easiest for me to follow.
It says {"hour": 8, "minute": 11}
